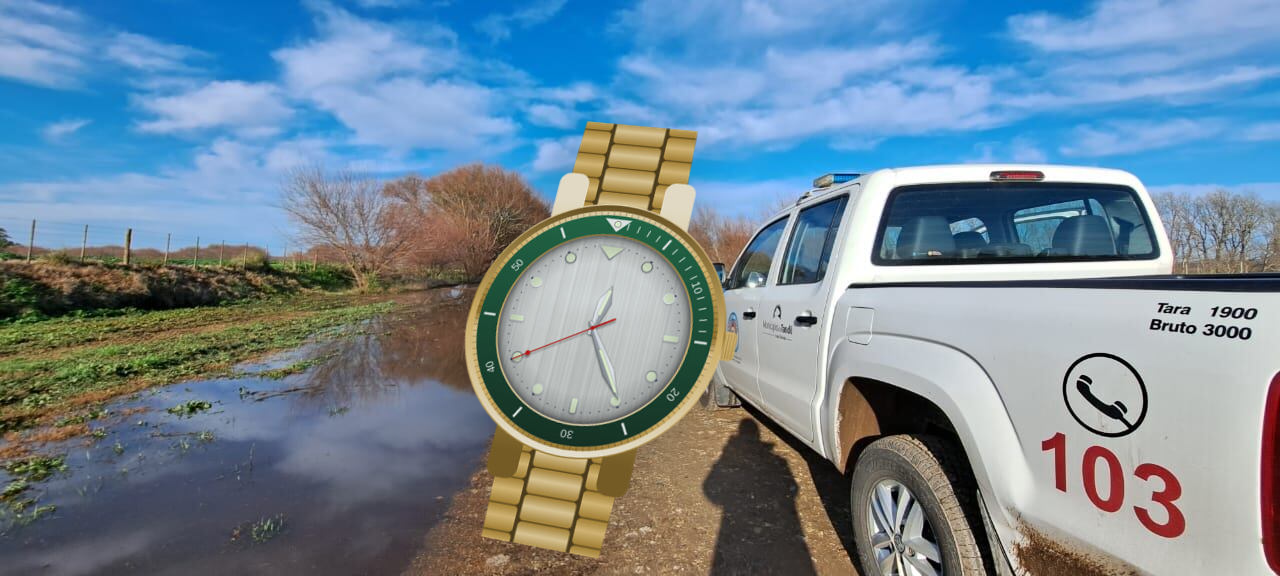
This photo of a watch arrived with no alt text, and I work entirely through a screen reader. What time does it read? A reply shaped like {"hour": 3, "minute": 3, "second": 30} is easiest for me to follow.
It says {"hour": 12, "minute": 24, "second": 40}
